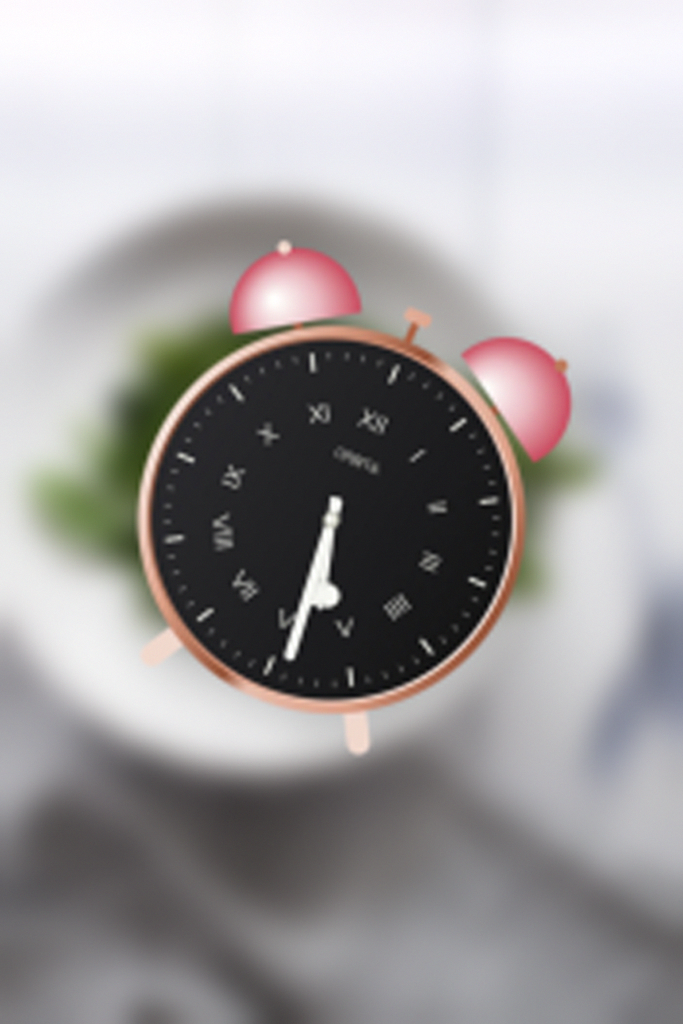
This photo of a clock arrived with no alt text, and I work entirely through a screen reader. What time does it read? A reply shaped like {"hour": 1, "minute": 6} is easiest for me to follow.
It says {"hour": 5, "minute": 29}
